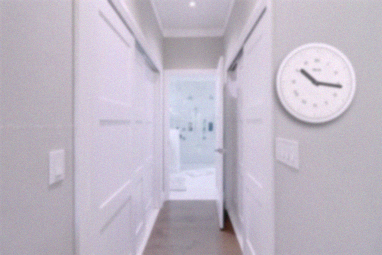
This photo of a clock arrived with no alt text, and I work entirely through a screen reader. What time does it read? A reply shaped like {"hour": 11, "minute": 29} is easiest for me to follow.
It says {"hour": 10, "minute": 16}
